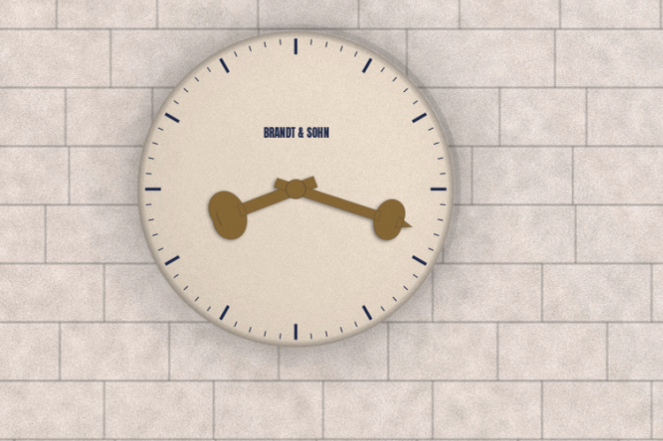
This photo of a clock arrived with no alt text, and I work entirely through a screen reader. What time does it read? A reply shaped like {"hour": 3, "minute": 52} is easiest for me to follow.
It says {"hour": 8, "minute": 18}
